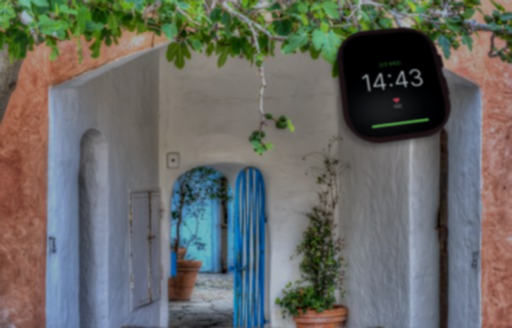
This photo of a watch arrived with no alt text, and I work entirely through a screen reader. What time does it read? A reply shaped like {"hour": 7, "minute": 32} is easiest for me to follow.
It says {"hour": 14, "minute": 43}
